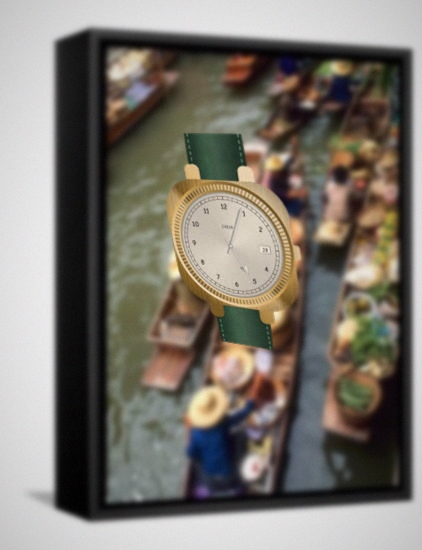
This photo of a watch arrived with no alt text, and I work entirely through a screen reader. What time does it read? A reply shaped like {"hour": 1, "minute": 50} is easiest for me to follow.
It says {"hour": 5, "minute": 4}
